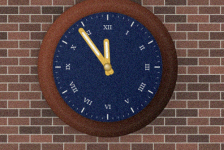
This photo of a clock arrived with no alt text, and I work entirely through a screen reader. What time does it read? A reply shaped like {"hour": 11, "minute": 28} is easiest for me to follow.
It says {"hour": 11, "minute": 54}
